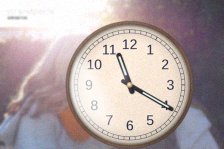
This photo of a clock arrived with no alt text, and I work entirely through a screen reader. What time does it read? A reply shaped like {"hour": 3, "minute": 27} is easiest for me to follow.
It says {"hour": 11, "minute": 20}
